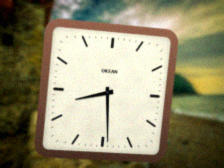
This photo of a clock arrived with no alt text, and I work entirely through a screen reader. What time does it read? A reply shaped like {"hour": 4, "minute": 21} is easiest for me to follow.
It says {"hour": 8, "minute": 29}
